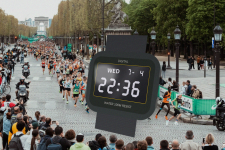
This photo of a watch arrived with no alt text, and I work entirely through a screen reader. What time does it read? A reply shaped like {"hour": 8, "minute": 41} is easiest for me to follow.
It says {"hour": 22, "minute": 36}
